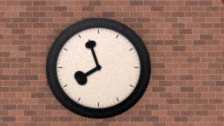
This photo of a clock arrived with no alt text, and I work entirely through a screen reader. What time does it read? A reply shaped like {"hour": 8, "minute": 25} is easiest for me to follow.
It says {"hour": 7, "minute": 57}
